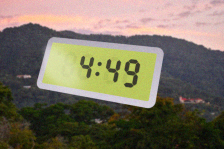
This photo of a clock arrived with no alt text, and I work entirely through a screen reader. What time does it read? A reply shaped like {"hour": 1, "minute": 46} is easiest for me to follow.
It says {"hour": 4, "minute": 49}
